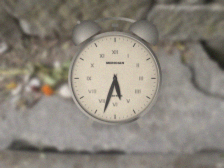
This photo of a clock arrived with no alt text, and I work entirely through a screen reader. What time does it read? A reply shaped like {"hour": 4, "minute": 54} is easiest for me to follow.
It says {"hour": 5, "minute": 33}
